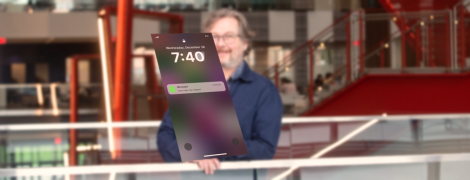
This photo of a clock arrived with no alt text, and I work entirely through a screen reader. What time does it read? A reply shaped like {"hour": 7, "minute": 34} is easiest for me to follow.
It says {"hour": 7, "minute": 40}
